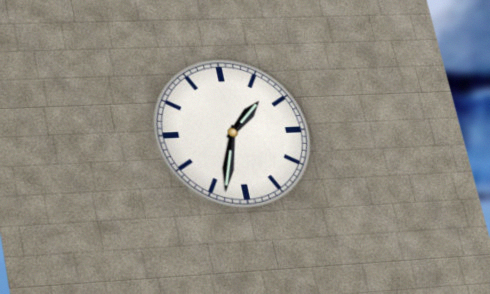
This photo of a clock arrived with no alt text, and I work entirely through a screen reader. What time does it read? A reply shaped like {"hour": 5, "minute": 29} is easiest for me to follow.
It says {"hour": 1, "minute": 33}
